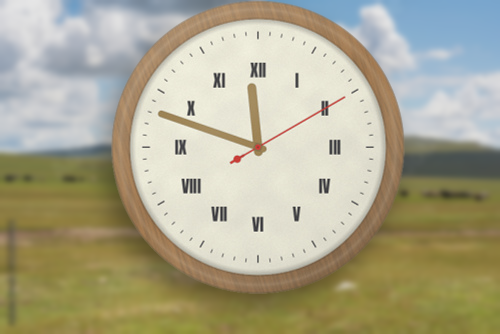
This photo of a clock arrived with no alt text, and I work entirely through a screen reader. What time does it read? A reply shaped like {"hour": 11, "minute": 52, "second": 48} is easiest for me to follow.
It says {"hour": 11, "minute": 48, "second": 10}
